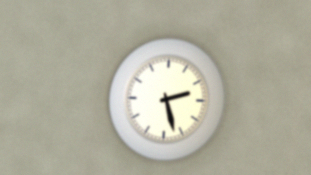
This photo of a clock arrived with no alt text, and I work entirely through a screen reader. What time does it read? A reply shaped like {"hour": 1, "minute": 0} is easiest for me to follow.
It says {"hour": 2, "minute": 27}
